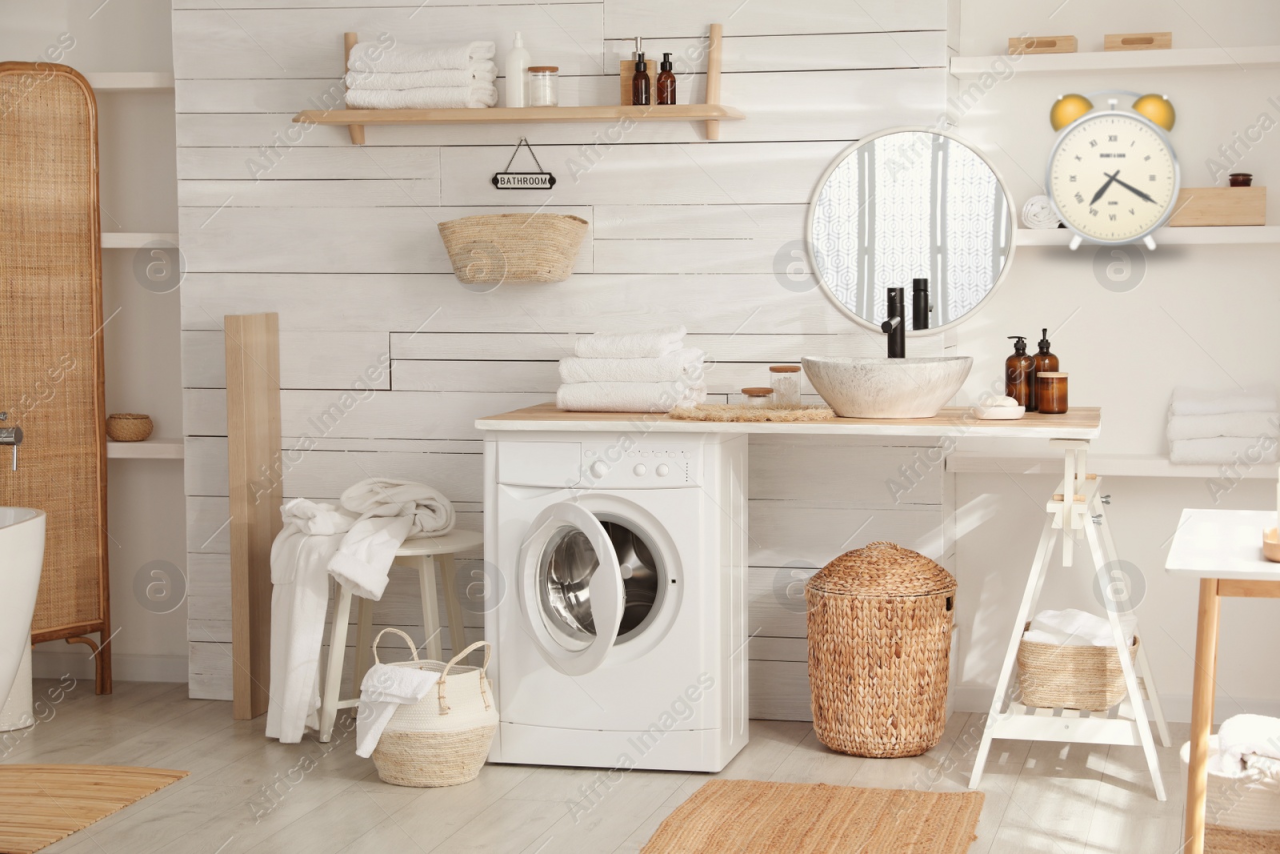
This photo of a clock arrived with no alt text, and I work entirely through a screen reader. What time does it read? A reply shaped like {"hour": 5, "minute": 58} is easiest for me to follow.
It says {"hour": 7, "minute": 20}
